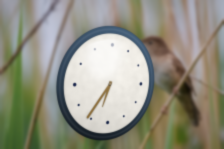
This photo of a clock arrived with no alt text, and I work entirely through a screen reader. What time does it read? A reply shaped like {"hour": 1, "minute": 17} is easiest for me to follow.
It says {"hour": 6, "minute": 36}
